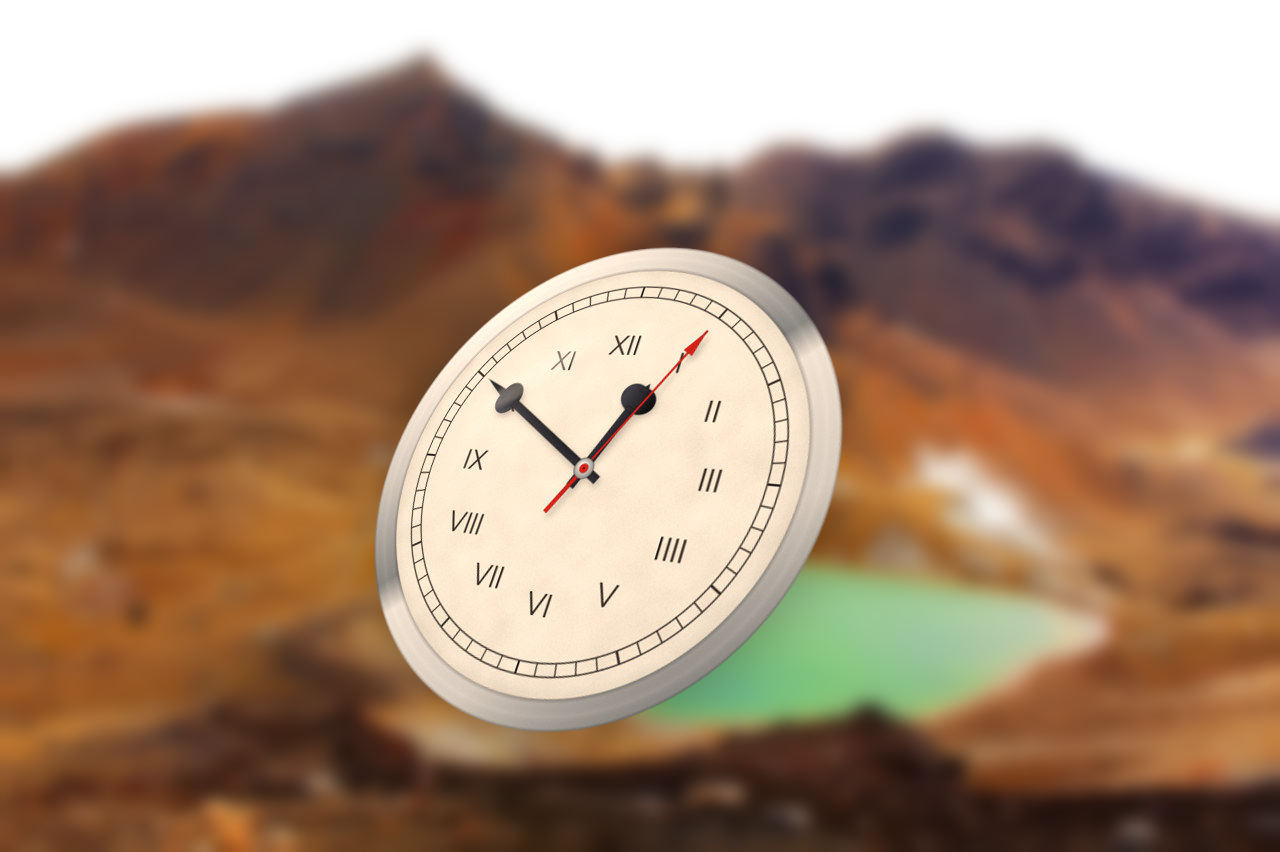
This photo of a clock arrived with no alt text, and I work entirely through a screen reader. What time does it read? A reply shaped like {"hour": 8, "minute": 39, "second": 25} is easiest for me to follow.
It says {"hour": 12, "minute": 50, "second": 5}
